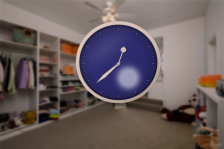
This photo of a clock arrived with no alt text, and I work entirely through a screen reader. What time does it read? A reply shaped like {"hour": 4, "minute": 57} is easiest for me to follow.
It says {"hour": 12, "minute": 38}
